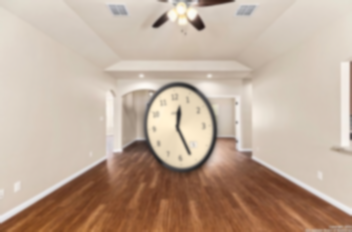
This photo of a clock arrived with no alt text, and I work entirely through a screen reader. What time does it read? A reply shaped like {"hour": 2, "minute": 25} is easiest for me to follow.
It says {"hour": 12, "minute": 26}
